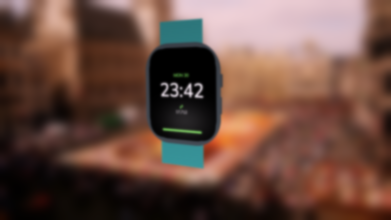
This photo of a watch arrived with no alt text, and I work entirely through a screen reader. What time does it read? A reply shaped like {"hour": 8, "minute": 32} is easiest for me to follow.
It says {"hour": 23, "minute": 42}
